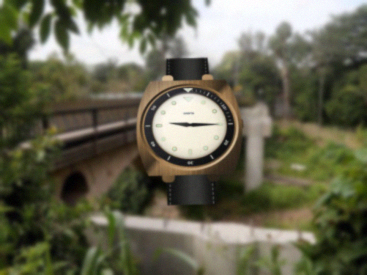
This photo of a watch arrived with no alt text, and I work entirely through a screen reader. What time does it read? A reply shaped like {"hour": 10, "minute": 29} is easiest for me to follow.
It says {"hour": 9, "minute": 15}
